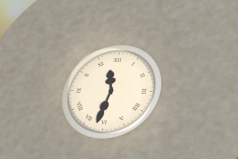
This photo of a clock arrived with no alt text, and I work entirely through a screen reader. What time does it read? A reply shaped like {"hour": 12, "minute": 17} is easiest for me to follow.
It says {"hour": 11, "minute": 32}
